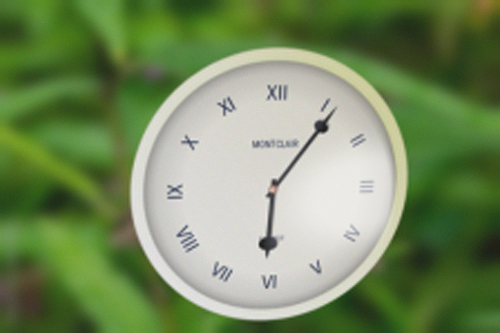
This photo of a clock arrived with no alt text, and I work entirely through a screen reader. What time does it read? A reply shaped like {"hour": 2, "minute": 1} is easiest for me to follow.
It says {"hour": 6, "minute": 6}
